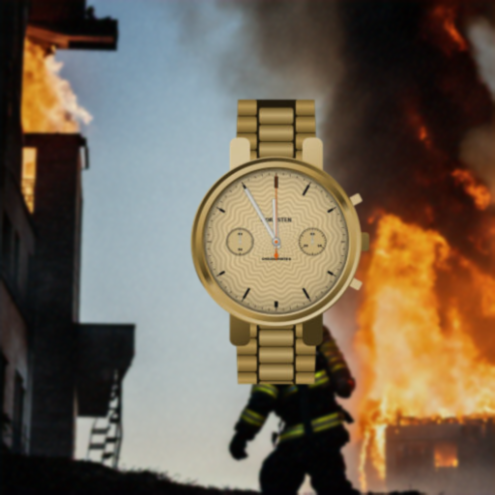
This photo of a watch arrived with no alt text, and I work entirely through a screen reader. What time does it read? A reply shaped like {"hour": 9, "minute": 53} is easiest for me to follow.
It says {"hour": 11, "minute": 55}
